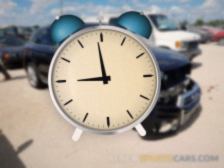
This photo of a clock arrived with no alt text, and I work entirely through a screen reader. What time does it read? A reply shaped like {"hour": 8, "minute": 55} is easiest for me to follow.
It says {"hour": 8, "minute": 59}
